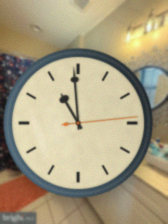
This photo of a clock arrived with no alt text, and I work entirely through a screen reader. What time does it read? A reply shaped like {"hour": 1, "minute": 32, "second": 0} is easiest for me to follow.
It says {"hour": 10, "minute": 59, "second": 14}
